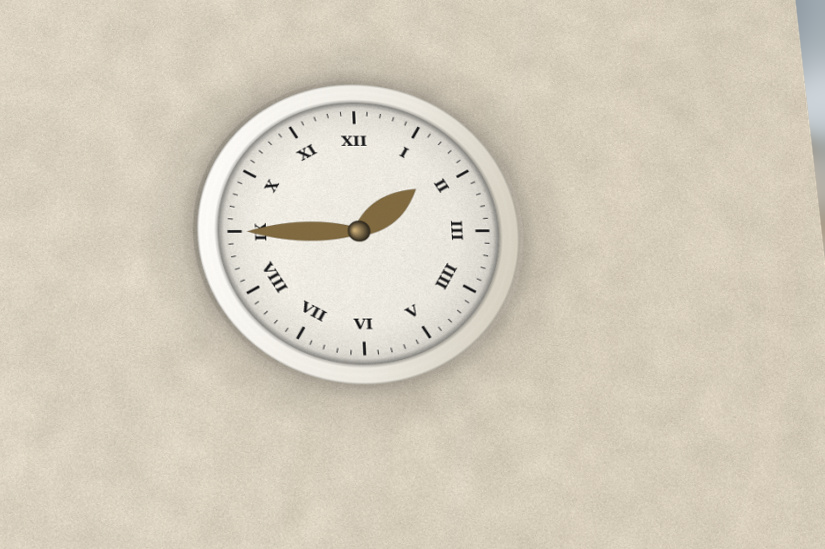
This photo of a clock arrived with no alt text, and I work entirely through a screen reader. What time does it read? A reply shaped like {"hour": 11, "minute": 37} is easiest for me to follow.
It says {"hour": 1, "minute": 45}
